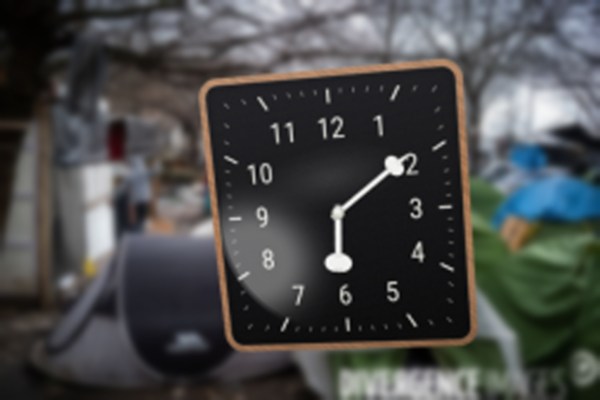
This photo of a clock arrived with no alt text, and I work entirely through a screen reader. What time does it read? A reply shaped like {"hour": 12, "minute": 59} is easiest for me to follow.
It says {"hour": 6, "minute": 9}
